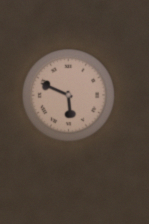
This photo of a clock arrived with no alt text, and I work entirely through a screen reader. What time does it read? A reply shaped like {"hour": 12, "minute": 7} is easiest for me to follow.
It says {"hour": 5, "minute": 49}
